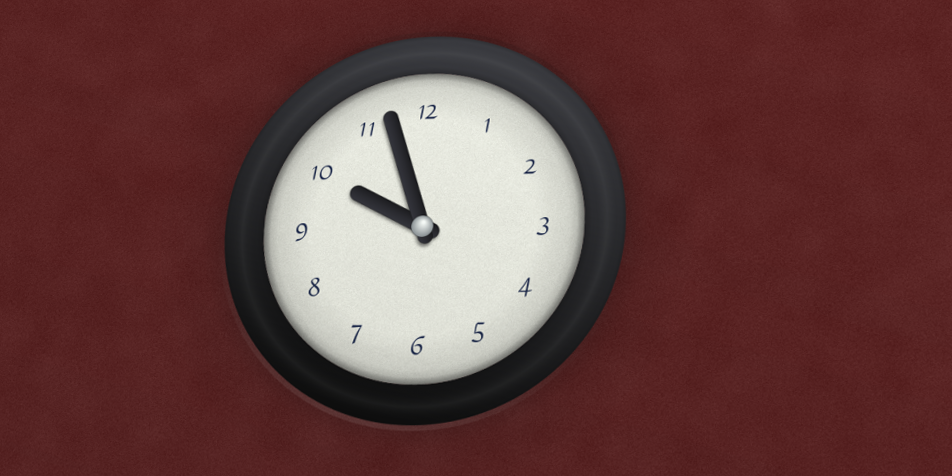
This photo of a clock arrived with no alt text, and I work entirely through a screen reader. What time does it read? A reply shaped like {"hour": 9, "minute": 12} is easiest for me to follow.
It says {"hour": 9, "minute": 57}
